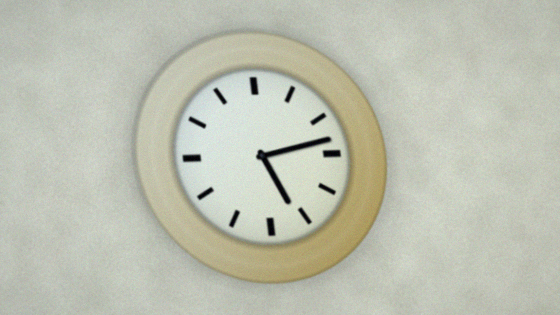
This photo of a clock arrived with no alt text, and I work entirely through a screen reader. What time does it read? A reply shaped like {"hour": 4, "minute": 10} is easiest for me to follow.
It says {"hour": 5, "minute": 13}
